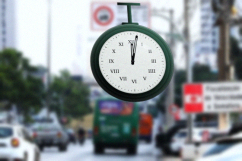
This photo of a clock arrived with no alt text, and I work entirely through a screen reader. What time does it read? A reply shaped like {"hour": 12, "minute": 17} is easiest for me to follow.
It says {"hour": 12, "minute": 2}
